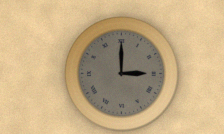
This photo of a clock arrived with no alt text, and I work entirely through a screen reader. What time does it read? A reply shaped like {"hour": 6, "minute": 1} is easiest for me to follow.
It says {"hour": 3, "minute": 0}
